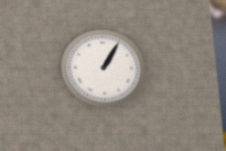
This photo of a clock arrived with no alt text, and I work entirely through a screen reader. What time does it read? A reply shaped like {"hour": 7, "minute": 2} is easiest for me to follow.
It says {"hour": 1, "minute": 5}
